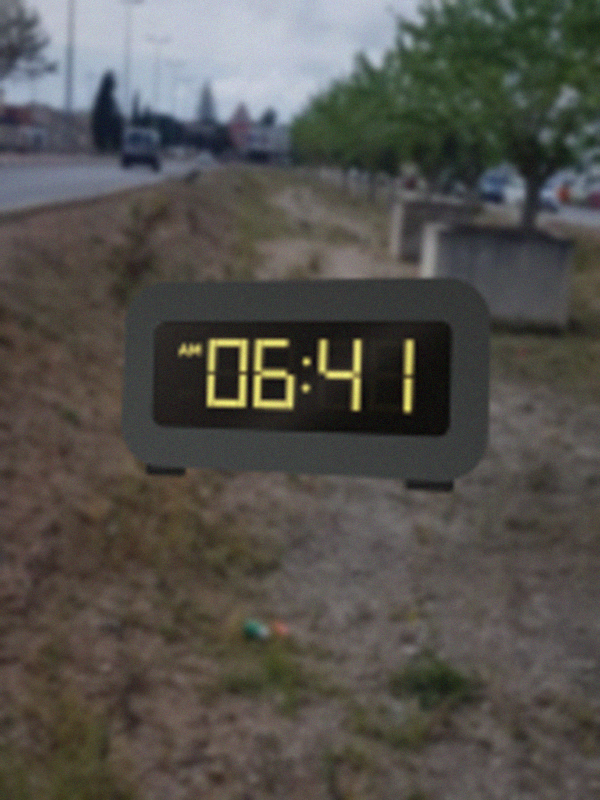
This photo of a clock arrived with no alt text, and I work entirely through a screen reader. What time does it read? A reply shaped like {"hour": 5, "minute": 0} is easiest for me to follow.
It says {"hour": 6, "minute": 41}
